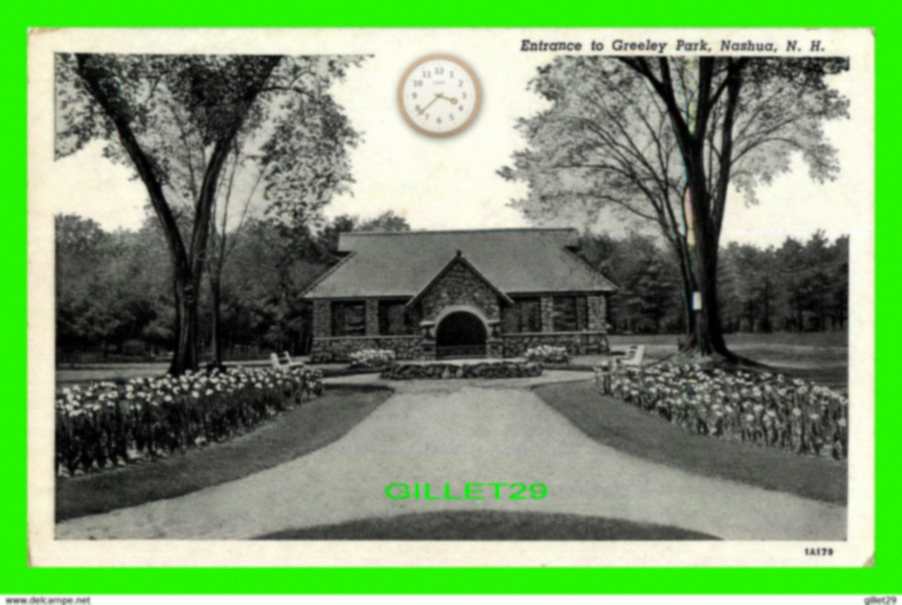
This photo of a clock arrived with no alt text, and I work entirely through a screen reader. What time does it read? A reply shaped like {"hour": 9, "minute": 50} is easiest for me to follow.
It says {"hour": 3, "minute": 38}
